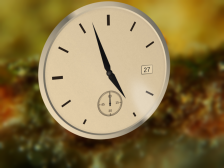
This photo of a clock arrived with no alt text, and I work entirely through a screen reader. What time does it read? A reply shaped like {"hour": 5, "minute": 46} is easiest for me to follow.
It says {"hour": 4, "minute": 57}
